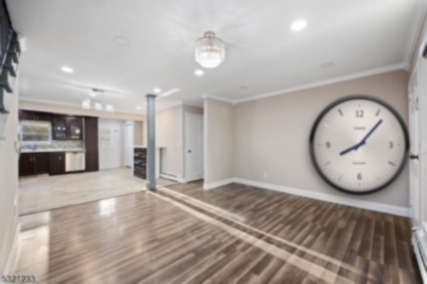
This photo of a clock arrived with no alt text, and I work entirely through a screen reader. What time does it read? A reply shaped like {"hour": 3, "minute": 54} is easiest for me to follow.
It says {"hour": 8, "minute": 7}
